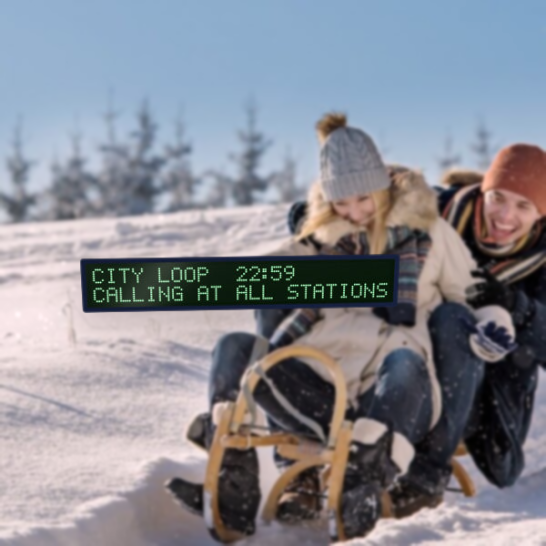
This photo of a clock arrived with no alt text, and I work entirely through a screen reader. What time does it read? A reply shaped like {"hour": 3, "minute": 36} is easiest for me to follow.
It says {"hour": 22, "minute": 59}
